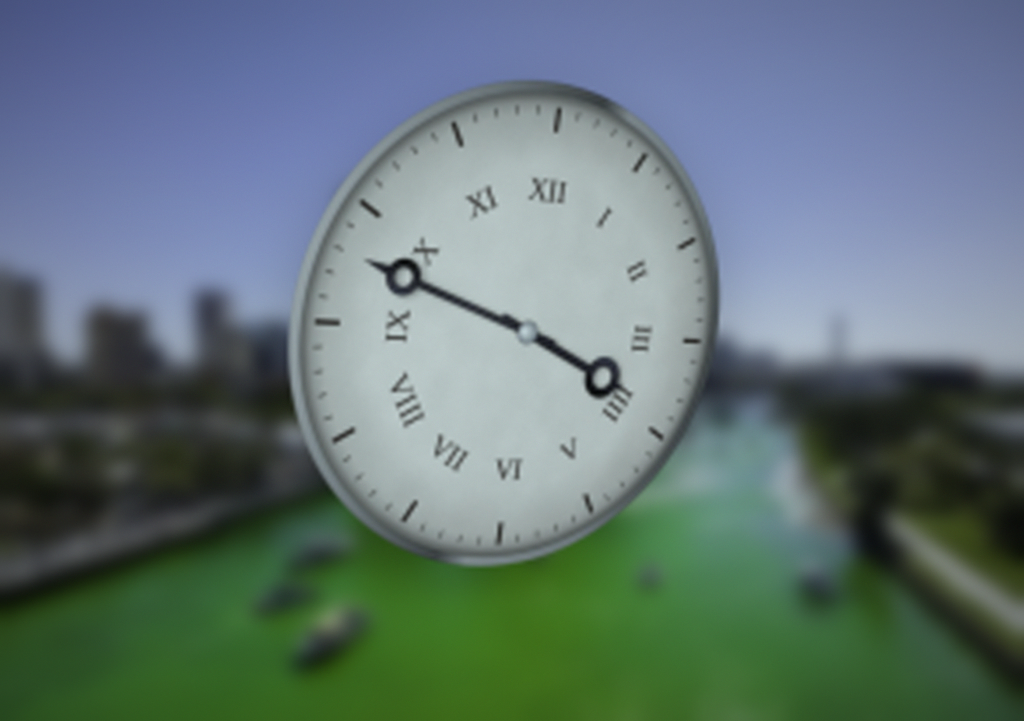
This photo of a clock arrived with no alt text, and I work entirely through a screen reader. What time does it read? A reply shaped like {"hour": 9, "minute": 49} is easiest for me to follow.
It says {"hour": 3, "minute": 48}
